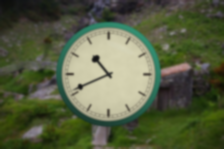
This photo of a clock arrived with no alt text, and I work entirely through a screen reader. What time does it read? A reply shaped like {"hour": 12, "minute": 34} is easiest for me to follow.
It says {"hour": 10, "minute": 41}
